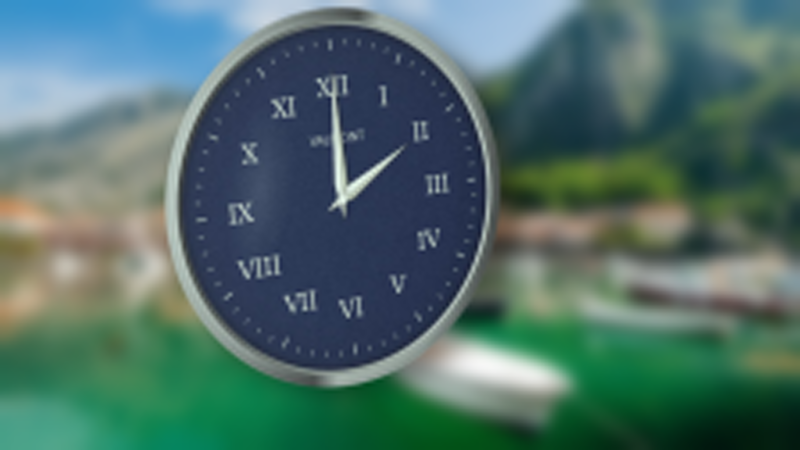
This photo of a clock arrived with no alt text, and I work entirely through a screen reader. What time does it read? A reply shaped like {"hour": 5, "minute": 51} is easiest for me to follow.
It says {"hour": 2, "minute": 0}
